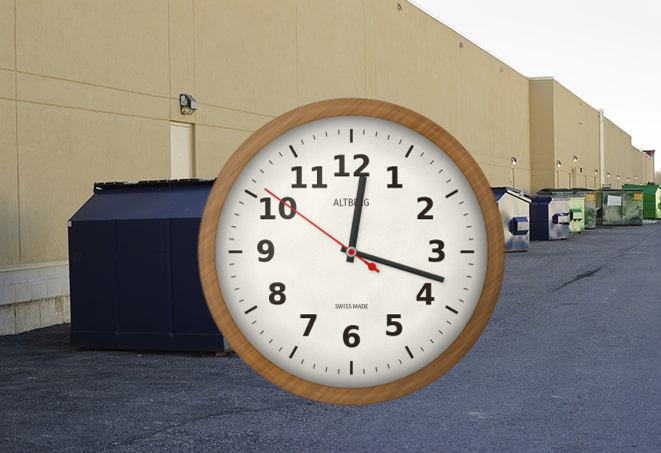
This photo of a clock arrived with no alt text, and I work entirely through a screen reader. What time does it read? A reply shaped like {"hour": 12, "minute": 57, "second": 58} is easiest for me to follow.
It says {"hour": 12, "minute": 17, "second": 51}
